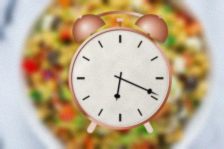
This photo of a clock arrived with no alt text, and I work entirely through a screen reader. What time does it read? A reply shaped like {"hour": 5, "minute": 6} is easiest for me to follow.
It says {"hour": 6, "minute": 19}
